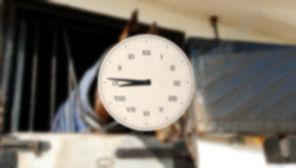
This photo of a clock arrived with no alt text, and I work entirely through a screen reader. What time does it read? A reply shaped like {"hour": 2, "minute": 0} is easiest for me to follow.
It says {"hour": 8, "minute": 46}
